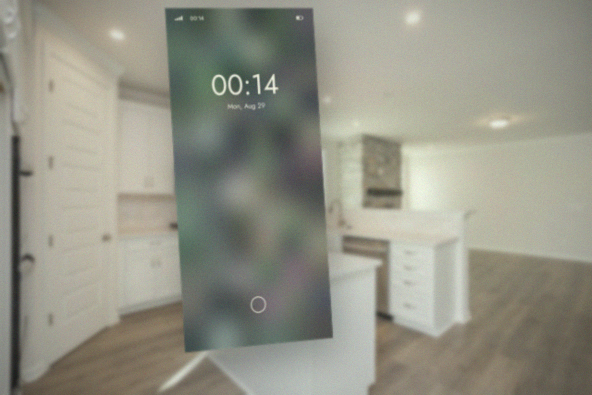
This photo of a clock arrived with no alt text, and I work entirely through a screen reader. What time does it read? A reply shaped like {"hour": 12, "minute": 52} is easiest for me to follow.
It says {"hour": 0, "minute": 14}
